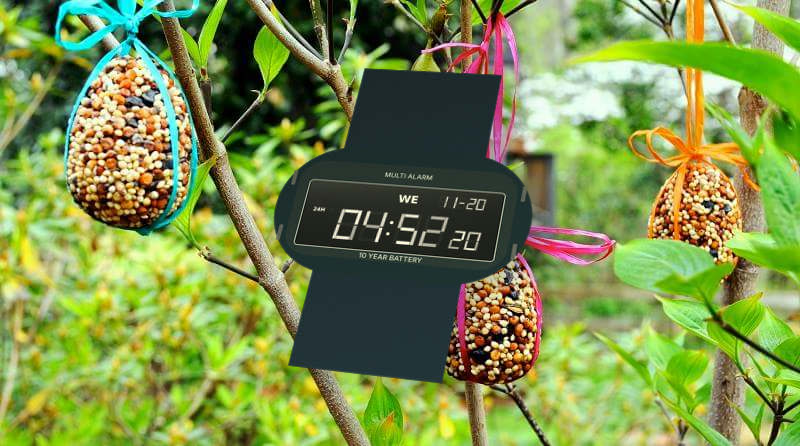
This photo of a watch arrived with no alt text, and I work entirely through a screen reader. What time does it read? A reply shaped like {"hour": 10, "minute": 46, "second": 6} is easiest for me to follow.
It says {"hour": 4, "minute": 52, "second": 20}
